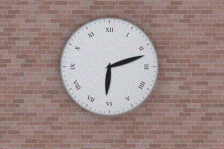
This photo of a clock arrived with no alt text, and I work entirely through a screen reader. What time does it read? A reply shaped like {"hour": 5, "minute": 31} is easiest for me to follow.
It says {"hour": 6, "minute": 12}
